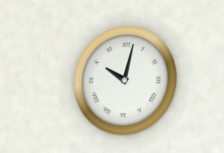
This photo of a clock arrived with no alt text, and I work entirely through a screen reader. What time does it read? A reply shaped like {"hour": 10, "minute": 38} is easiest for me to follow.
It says {"hour": 10, "minute": 2}
